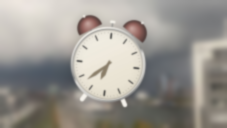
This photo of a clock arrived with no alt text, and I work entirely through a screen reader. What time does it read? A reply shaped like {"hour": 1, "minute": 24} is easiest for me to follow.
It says {"hour": 6, "minute": 38}
